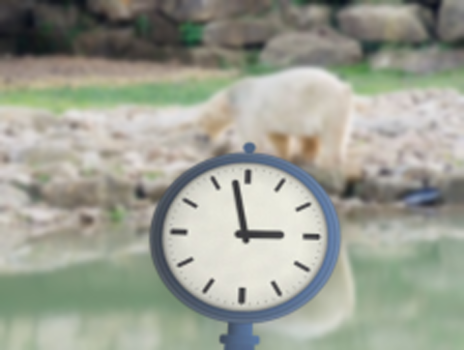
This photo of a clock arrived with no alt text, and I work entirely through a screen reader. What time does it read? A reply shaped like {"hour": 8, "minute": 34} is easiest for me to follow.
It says {"hour": 2, "minute": 58}
